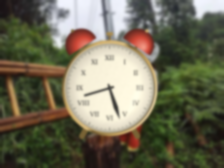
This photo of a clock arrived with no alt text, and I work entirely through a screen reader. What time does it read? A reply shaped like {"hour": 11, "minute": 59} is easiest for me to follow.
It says {"hour": 8, "minute": 27}
